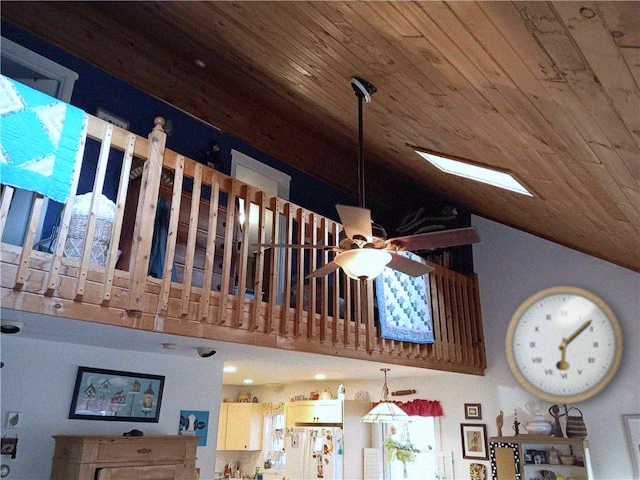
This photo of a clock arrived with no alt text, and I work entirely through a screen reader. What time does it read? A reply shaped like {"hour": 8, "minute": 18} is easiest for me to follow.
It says {"hour": 6, "minute": 8}
